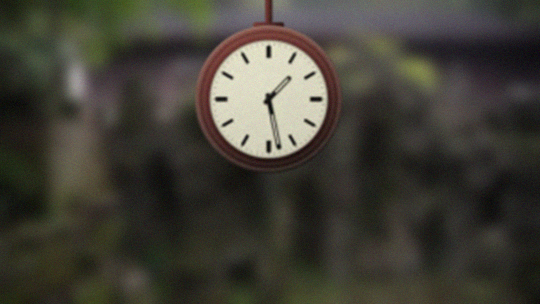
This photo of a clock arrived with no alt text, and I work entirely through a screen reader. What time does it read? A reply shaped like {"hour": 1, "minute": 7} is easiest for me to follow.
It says {"hour": 1, "minute": 28}
